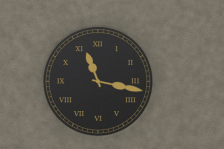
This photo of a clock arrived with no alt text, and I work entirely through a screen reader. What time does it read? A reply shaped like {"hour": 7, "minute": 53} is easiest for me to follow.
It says {"hour": 11, "minute": 17}
